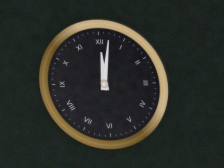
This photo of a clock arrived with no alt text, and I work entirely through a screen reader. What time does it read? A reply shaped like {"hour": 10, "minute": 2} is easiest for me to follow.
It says {"hour": 12, "minute": 2}
